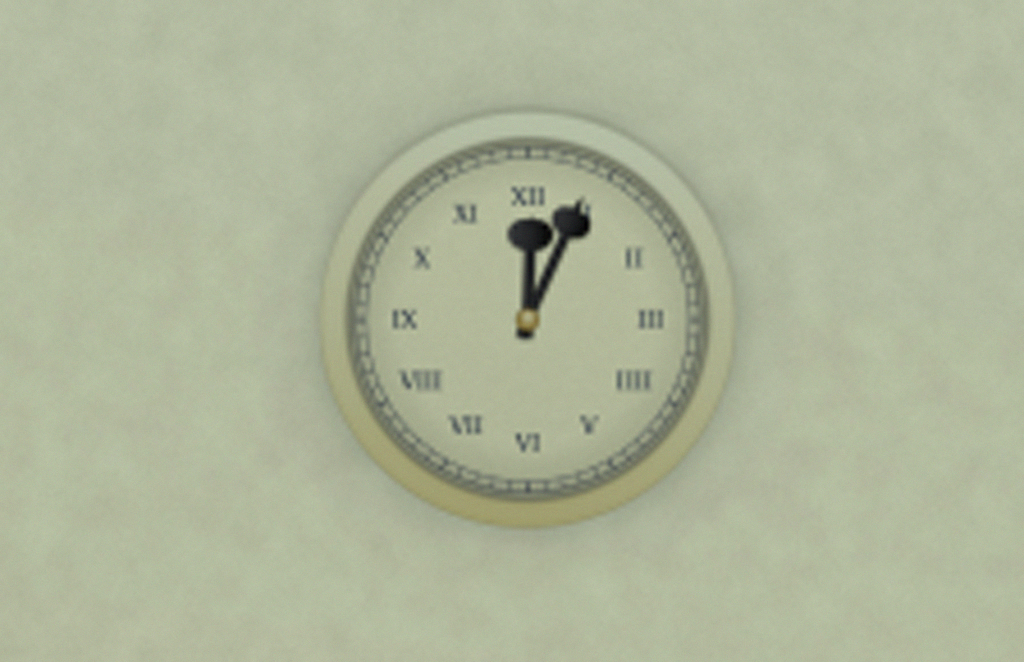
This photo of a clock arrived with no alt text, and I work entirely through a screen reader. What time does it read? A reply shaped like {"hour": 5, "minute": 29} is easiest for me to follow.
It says {"hour": 12, "minute": 4}
